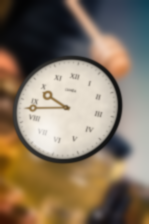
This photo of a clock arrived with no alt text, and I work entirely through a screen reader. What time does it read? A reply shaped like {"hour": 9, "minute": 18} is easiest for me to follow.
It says {"hour": 9, "minute": 43}
